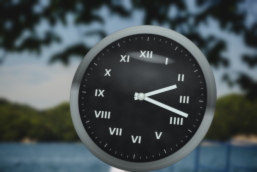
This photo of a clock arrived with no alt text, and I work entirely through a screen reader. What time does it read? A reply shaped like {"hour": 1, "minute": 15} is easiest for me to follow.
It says {"hour": 2, "minute": 18}
